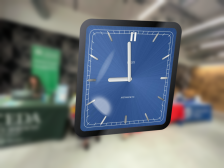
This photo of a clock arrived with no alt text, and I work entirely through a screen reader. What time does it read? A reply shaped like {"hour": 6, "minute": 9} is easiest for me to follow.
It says {"hour": 8, "minute": 59}
